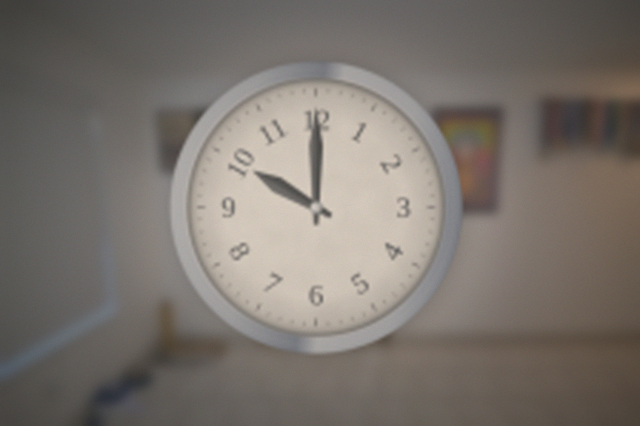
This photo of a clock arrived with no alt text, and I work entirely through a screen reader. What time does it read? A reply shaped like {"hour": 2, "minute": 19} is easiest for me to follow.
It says {"hour": 10, "minute": 0}
